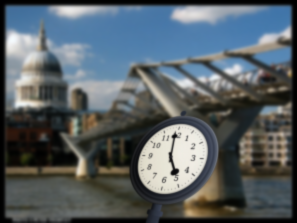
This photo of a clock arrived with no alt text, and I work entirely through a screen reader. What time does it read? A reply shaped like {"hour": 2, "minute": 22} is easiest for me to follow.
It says {"hour": 4, "minute": 59}
